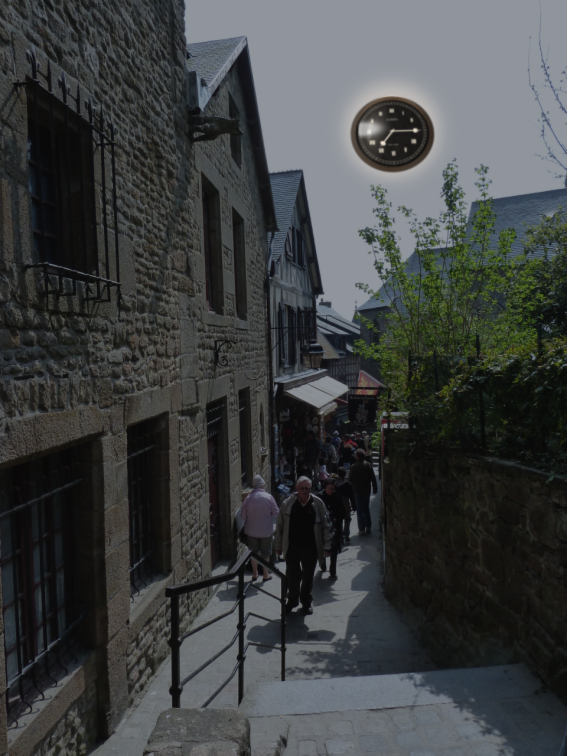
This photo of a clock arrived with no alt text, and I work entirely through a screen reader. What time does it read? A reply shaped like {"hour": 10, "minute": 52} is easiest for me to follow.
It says {"hour": 7, "minute": 15}
